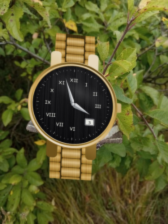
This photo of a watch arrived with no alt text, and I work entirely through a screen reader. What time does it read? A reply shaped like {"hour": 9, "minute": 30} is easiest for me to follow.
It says {"hour": 3, "minute": 57}
